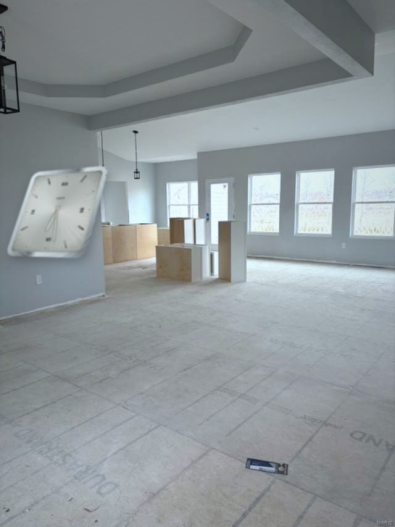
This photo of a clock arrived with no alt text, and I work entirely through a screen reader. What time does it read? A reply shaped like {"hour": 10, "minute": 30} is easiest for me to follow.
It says {"hour": 6, "minute": 28}
